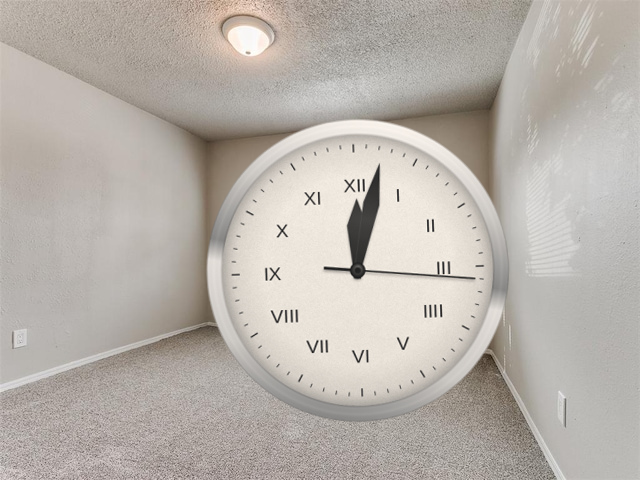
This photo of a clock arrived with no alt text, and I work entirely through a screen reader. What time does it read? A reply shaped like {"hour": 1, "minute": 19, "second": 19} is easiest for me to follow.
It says {"hour": 12, "minute": 2, "second": 16}
